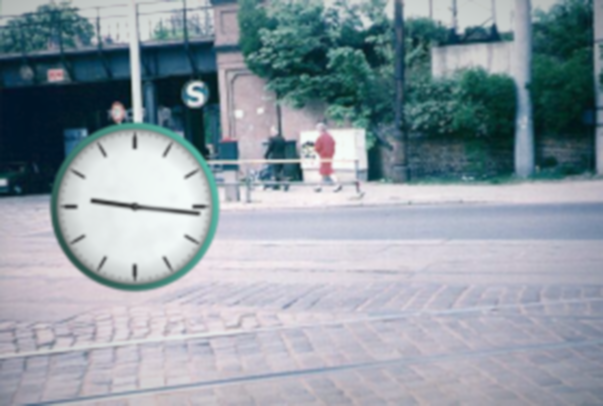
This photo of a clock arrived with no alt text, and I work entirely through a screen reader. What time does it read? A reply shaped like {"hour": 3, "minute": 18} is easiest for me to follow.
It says {"hour": 9, "minute": 16}
